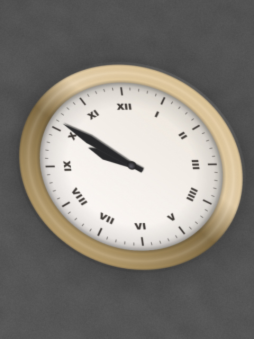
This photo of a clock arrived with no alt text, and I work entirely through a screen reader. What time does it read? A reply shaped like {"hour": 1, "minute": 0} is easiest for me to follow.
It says {"hour": 9, "minute": 51}
